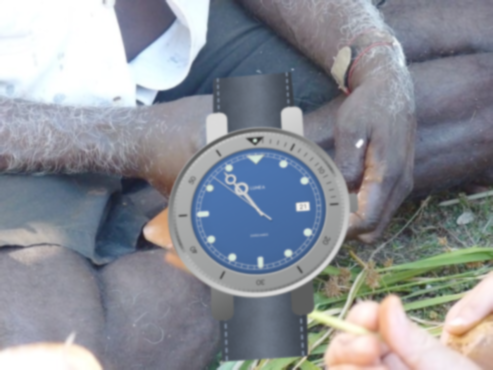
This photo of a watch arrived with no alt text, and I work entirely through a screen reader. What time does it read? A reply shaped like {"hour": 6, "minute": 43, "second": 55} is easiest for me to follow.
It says {"hour": 10, "minute": 53, "second": 52}
